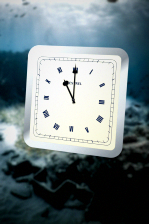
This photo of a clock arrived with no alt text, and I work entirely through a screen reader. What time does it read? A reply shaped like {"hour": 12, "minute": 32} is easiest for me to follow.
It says {"hour": 11, "minute": 0}
